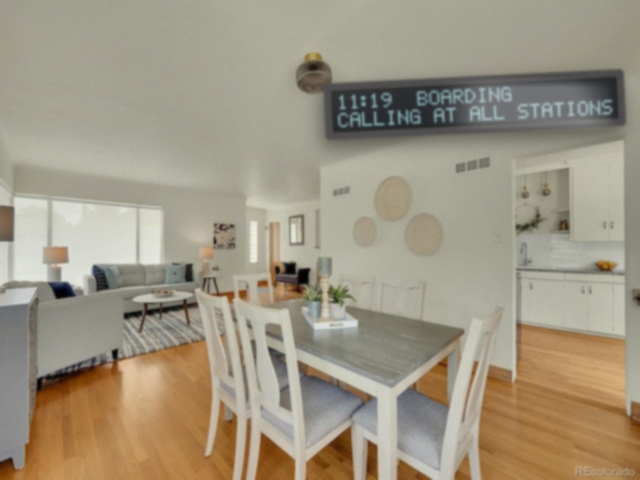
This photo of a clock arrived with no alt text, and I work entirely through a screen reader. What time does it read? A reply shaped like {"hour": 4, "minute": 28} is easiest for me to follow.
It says {"hour": 11, "minute": 19}
